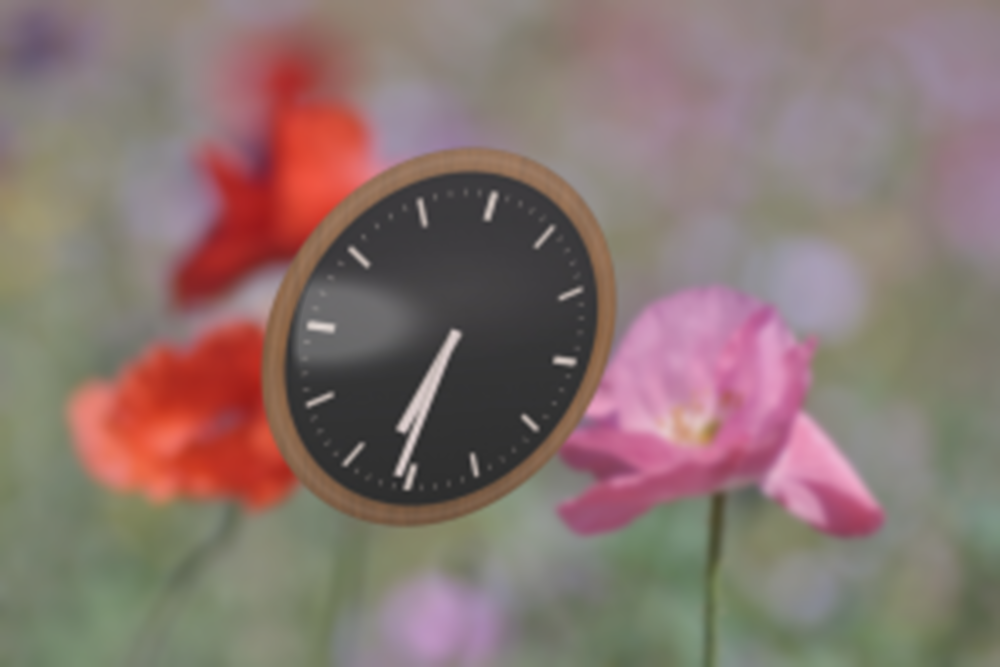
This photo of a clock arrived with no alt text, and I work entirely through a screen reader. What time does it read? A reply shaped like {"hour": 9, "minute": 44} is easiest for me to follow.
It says {"hour": 6, "minute": 31}
